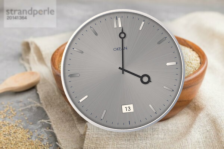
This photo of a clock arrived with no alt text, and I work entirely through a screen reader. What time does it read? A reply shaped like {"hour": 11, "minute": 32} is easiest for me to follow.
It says {"hour": 4, "minute": 1}
